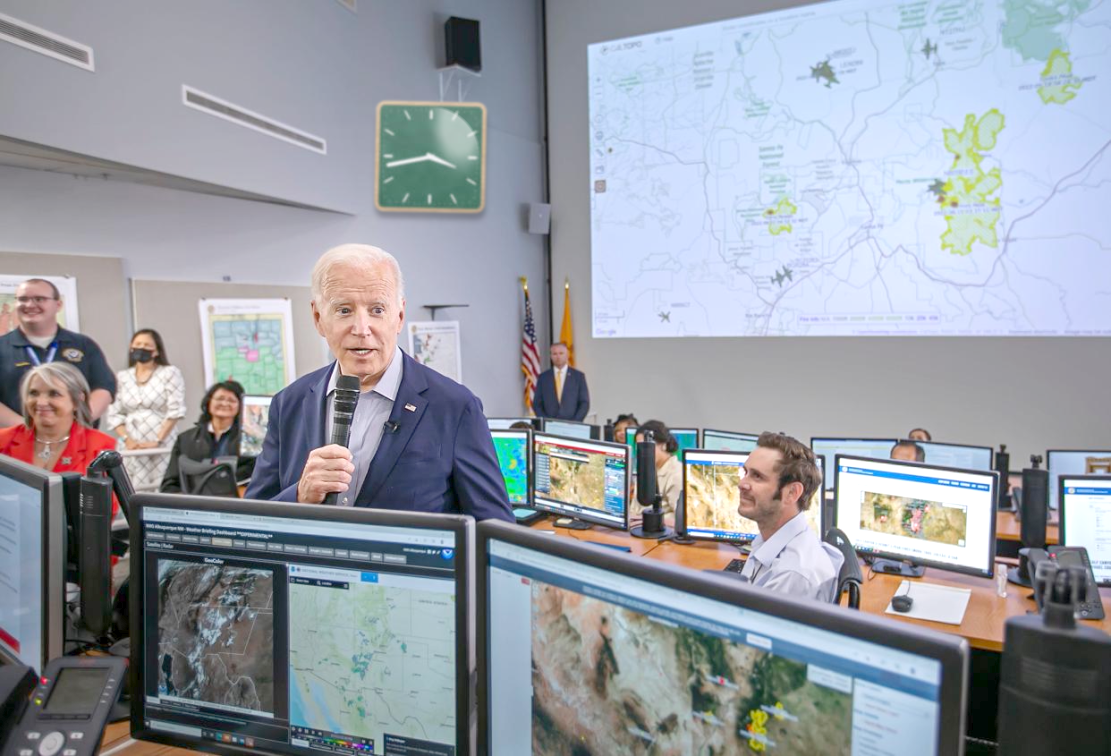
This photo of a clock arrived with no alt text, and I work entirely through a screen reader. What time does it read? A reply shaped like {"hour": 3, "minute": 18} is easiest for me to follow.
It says {"hour": 3, "minute": 43}
